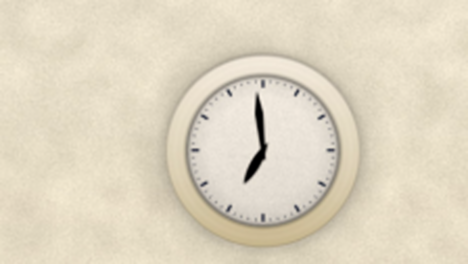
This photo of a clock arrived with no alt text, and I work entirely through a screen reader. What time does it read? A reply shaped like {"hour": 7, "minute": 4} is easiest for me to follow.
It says {"hour": 6, "minute": 59}
